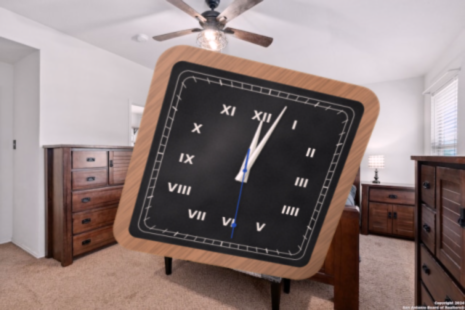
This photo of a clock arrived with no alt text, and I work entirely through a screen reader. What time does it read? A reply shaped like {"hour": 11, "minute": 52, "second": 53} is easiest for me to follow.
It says {"hour": 12, "minute": 2, "second": 29}
